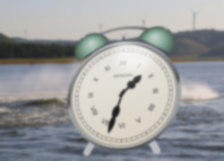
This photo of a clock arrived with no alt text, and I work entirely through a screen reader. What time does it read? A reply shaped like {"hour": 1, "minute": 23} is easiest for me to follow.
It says {"hour": 1, "minute": 33}
